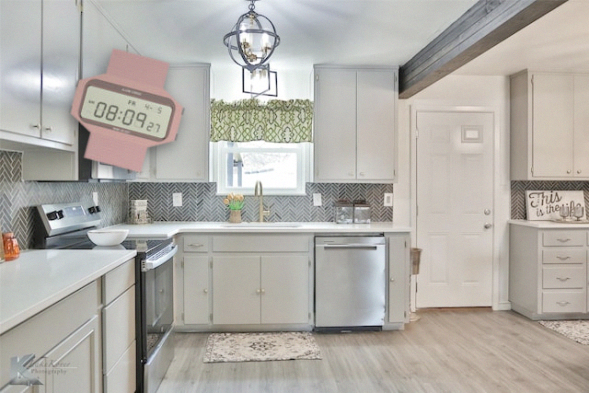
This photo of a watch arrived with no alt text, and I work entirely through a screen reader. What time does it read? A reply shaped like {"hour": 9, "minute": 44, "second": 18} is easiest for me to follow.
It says {"hour": 8, "minute": 9, "second": 27}
